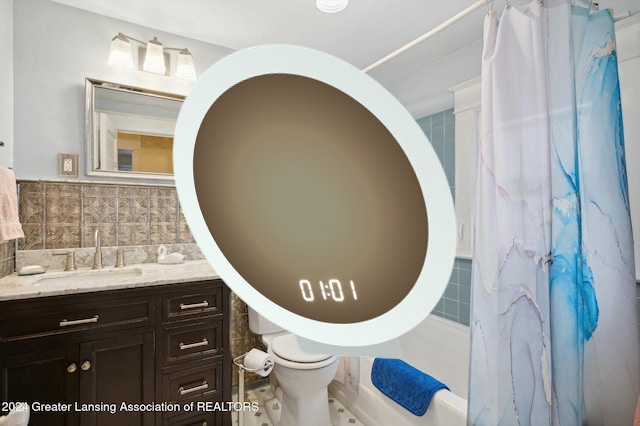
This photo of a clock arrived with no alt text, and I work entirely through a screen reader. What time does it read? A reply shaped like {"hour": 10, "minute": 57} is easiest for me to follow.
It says {"hour": 1, "minute": 1}
